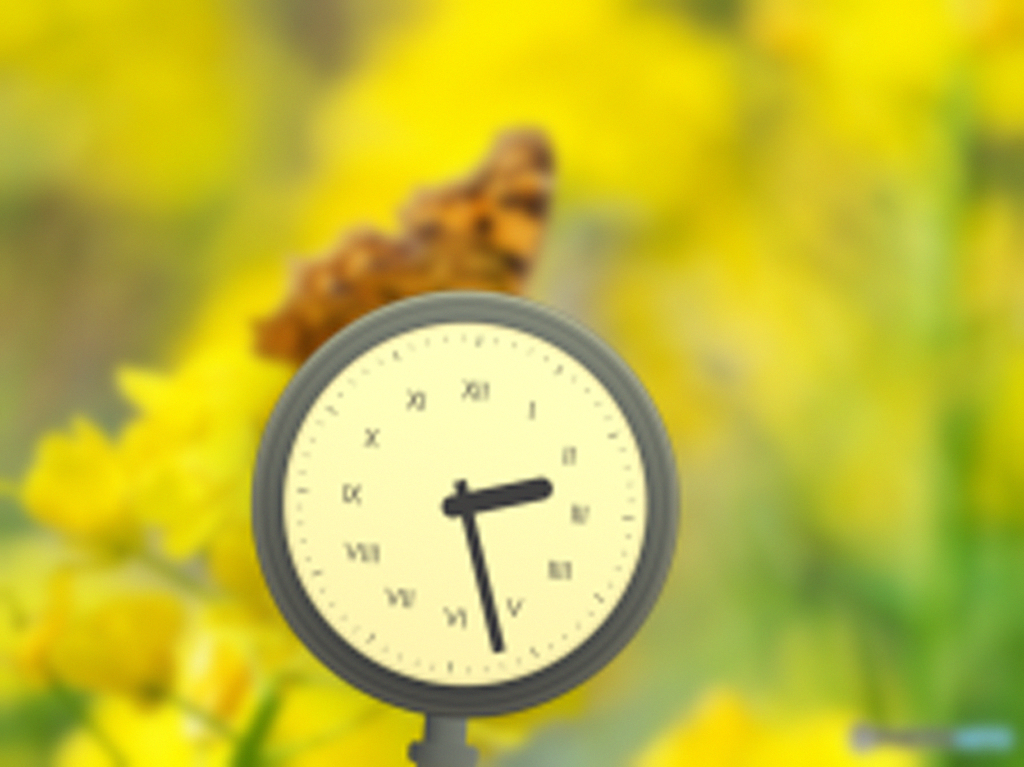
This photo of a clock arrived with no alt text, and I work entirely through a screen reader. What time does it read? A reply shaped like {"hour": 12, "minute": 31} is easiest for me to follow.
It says {"hour": 2, "minute": 27}
